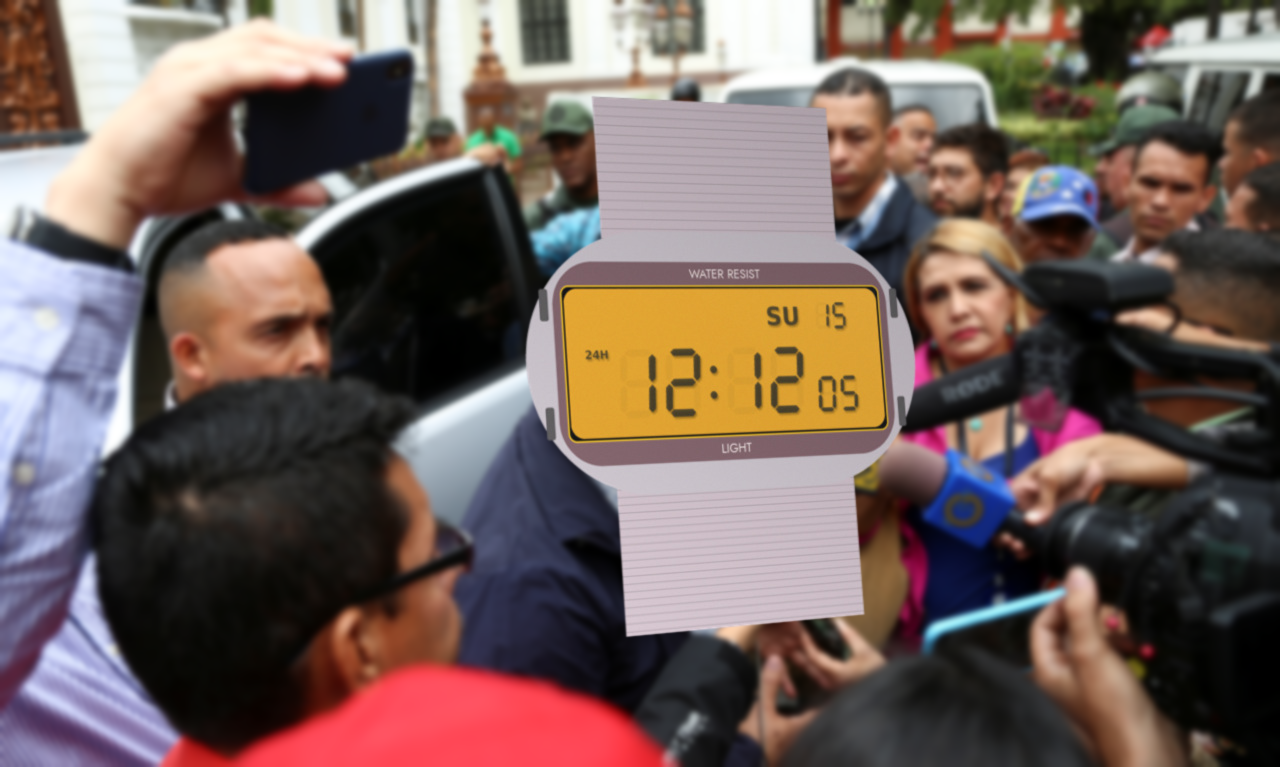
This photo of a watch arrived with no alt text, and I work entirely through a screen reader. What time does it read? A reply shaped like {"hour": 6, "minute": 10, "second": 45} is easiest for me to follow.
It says {"hour": 12, "minute": 12, "second": 5}
